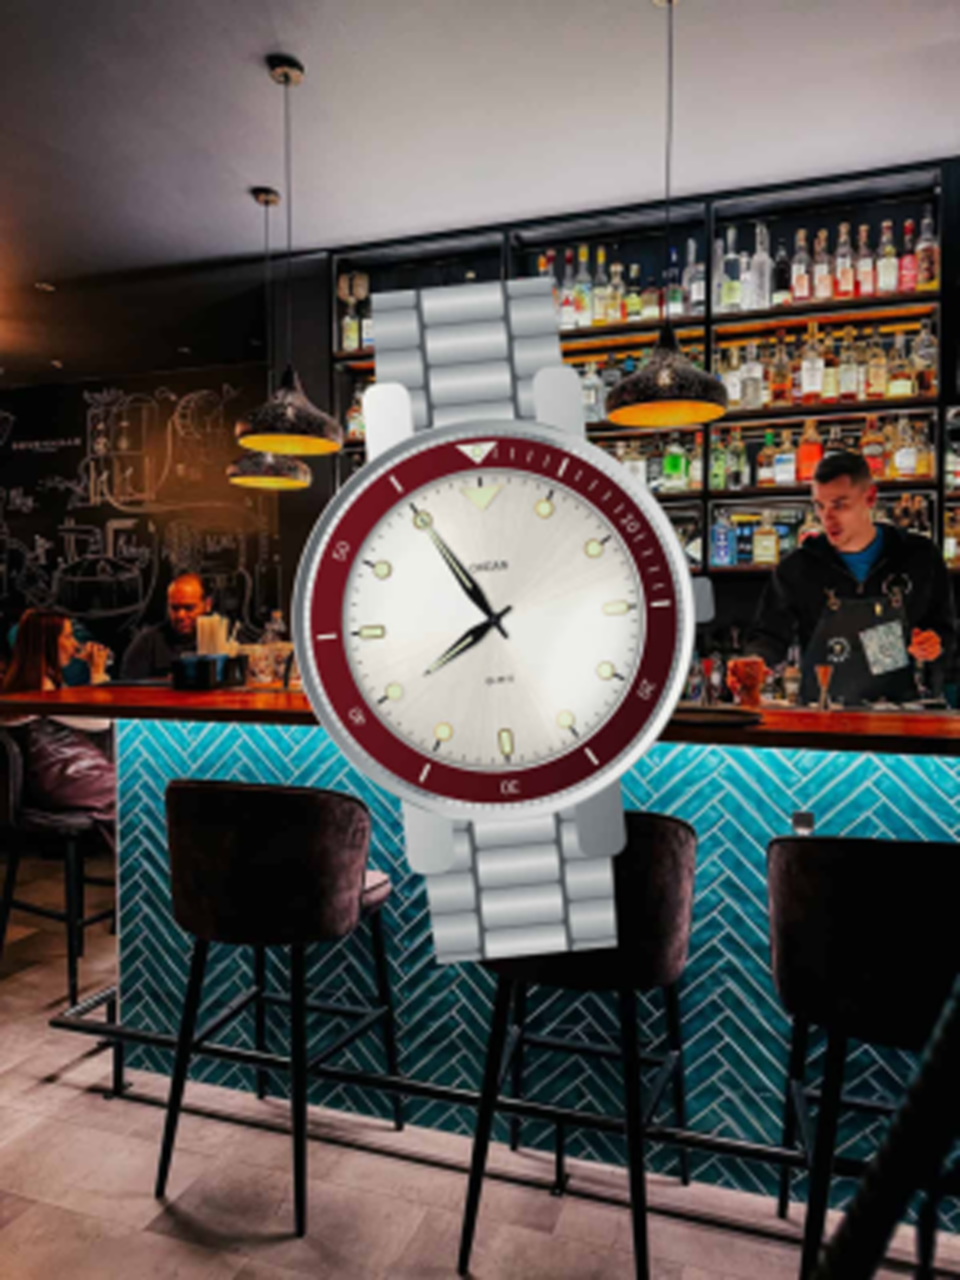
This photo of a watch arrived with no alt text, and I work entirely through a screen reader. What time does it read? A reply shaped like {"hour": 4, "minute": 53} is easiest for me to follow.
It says {"hour": 7, "minute": 55}
